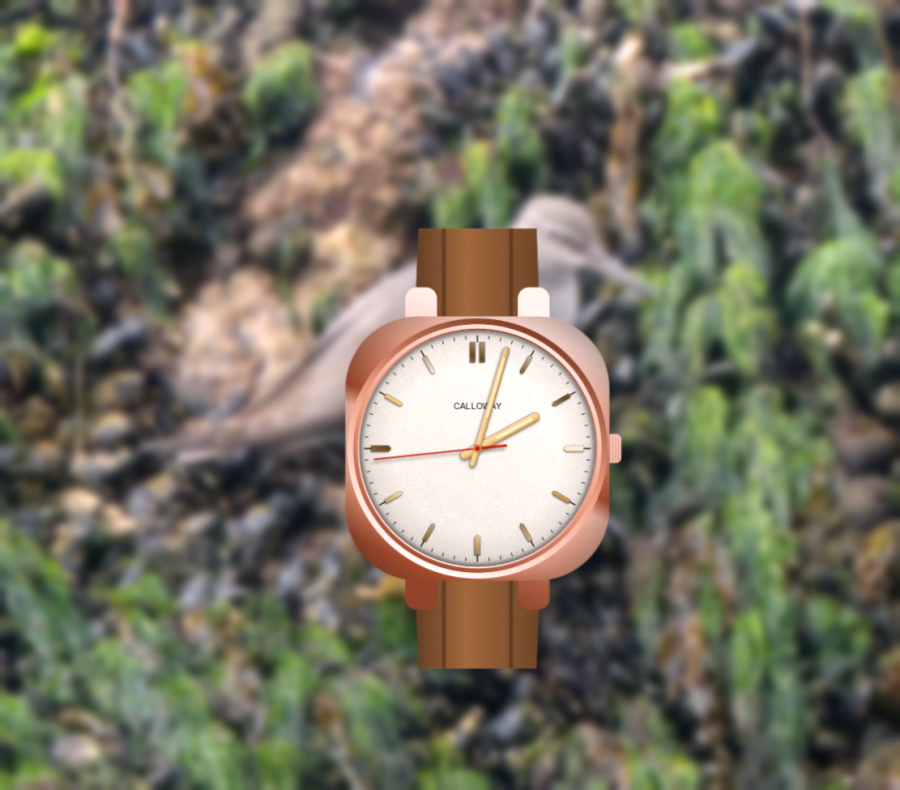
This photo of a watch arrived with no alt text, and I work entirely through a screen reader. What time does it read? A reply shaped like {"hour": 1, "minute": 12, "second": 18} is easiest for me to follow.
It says {"hour": 2, "minute": 2, "second": 44}
